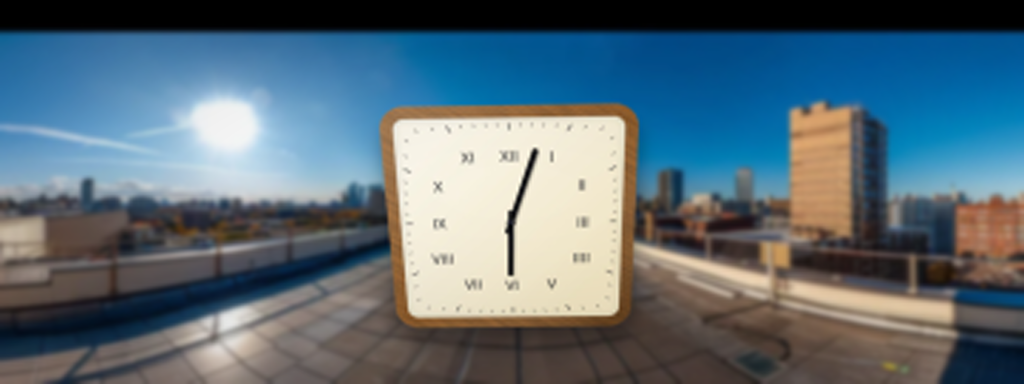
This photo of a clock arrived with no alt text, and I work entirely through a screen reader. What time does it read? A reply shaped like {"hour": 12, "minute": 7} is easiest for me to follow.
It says {"hour": 6, "minute": 3}
